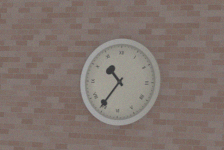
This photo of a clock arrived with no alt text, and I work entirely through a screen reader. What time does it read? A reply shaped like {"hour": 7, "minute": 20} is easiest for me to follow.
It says {"hour": 10, "minute": 36}
